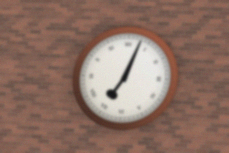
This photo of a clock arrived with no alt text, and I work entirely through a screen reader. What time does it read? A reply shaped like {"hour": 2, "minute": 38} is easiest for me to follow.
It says {"hour": 7, "minute": 3}
